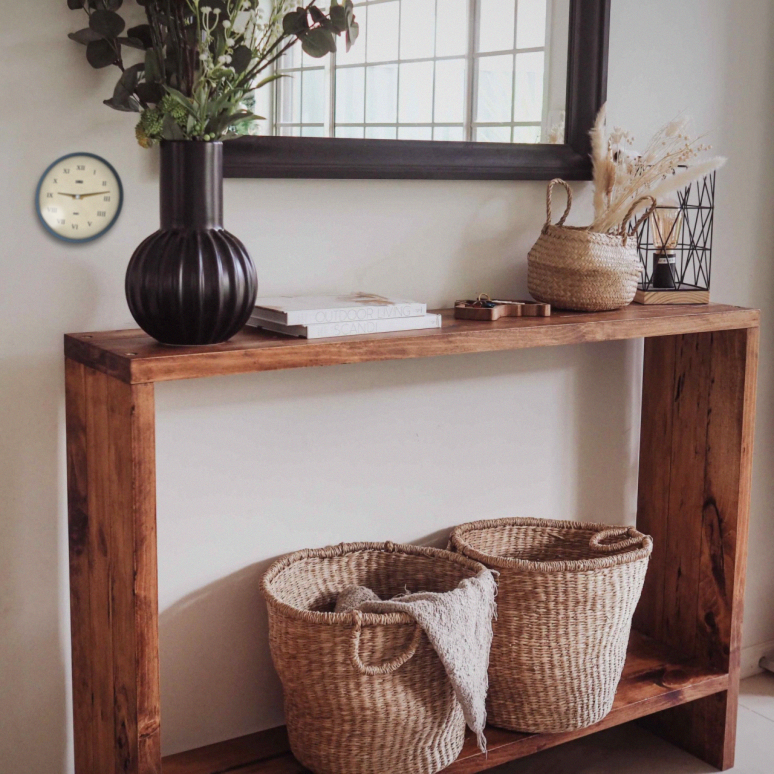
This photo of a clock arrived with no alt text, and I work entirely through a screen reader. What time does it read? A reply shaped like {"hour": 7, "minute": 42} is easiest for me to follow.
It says {"hour": 9, "minute": 13}
